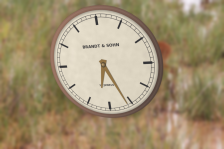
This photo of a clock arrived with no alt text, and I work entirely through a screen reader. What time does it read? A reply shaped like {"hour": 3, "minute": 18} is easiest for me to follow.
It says {"hour": 6, "minute": 26}
